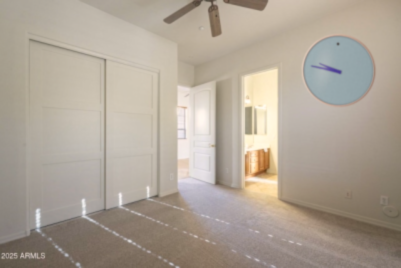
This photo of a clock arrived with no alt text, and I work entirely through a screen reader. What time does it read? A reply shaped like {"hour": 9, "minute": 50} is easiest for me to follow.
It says {"hour": 9, "minute": 47}
